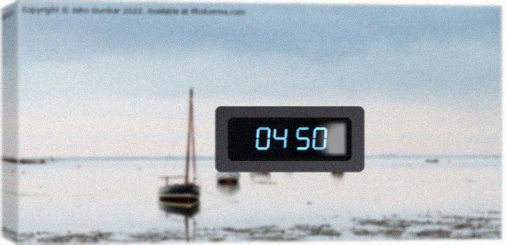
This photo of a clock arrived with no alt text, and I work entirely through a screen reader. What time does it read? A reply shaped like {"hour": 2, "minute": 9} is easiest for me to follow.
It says {"hour": 4, "minute": 50}
